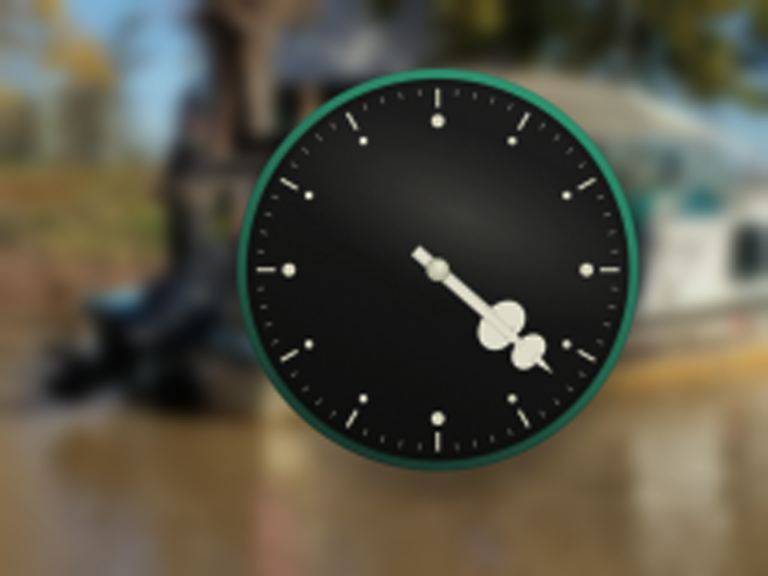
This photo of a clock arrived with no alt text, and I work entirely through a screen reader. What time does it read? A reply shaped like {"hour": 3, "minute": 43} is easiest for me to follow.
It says {"hour": 4, "minute": 22}
